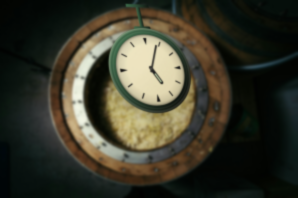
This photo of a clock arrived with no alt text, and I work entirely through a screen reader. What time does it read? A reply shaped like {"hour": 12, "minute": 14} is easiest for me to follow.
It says {"hour": 5, "minute": 4}
